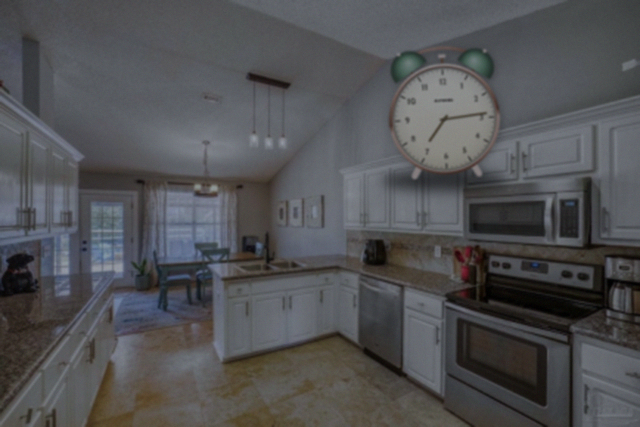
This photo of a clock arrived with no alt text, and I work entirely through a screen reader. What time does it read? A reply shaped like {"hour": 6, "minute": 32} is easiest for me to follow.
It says {"hour": 7, "minute": 14}
